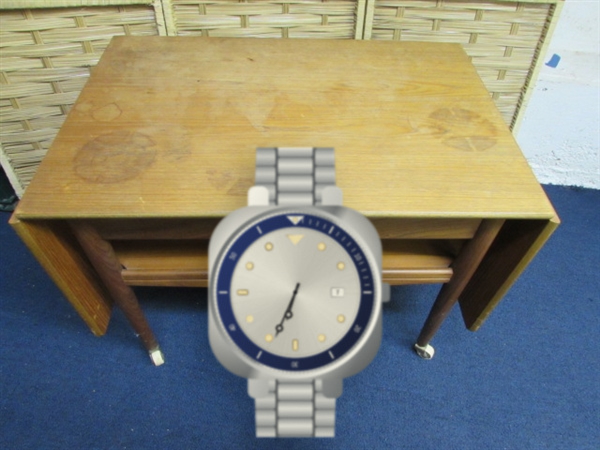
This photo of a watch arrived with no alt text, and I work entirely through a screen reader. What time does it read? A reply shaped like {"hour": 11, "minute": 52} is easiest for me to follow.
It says {"hour": 6, "minute": 34}
